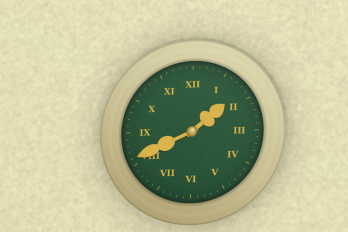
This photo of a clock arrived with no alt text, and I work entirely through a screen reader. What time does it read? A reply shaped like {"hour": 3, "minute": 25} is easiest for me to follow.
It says {"hour": 1, "minute": 41}
